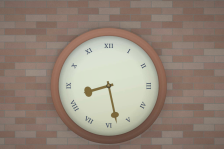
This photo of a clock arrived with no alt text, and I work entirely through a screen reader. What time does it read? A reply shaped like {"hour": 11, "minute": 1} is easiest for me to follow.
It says {"hour": 8, "minute": 28}
